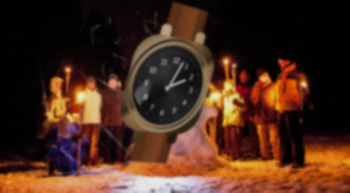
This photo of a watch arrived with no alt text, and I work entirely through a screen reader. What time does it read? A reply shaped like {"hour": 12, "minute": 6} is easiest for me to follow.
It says {"hour": 2, "minute": 3}
